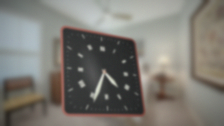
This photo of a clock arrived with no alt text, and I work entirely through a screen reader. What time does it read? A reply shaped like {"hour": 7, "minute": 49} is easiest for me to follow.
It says {"hour": 4, "minute": 34}
